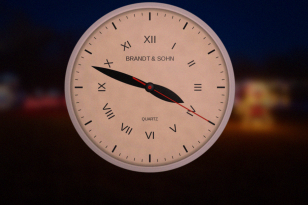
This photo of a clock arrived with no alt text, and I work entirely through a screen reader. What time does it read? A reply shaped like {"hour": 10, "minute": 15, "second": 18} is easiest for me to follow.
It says {"hour": 3, "minute": 48, "second": 20}
